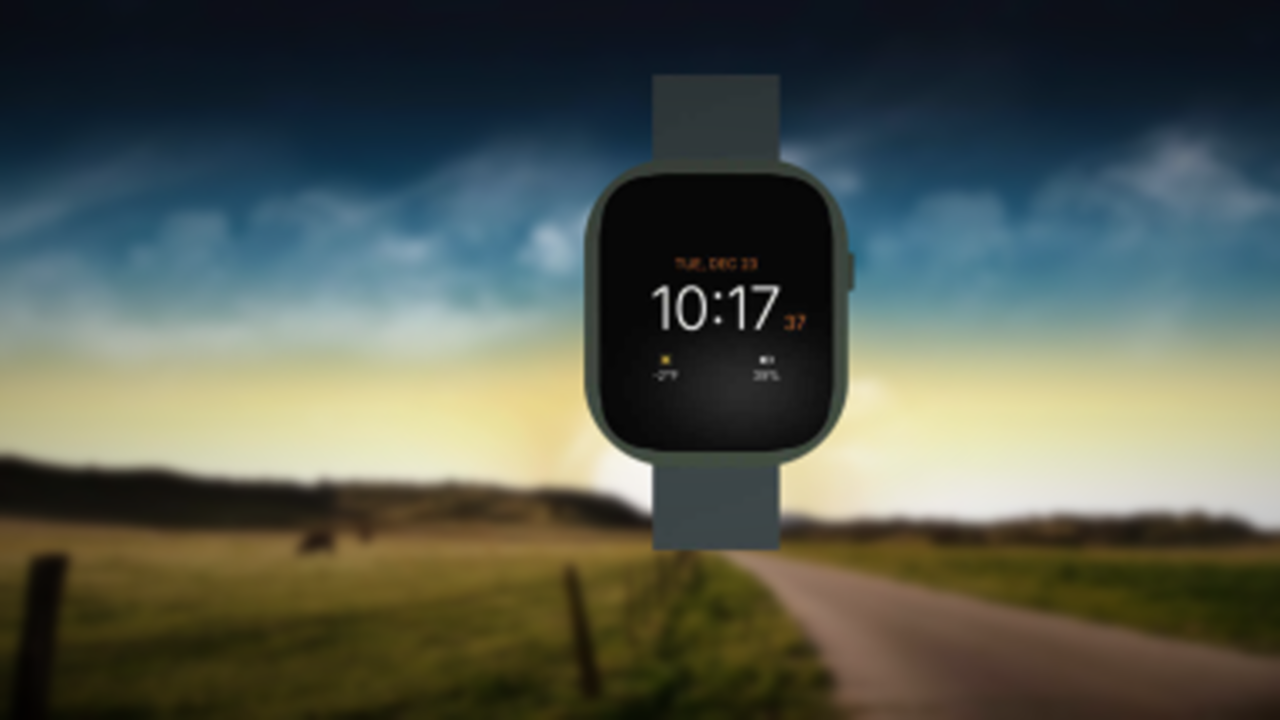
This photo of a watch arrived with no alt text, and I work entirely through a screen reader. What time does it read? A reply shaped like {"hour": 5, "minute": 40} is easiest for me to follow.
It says {"hour": 10, "minute": 17}
